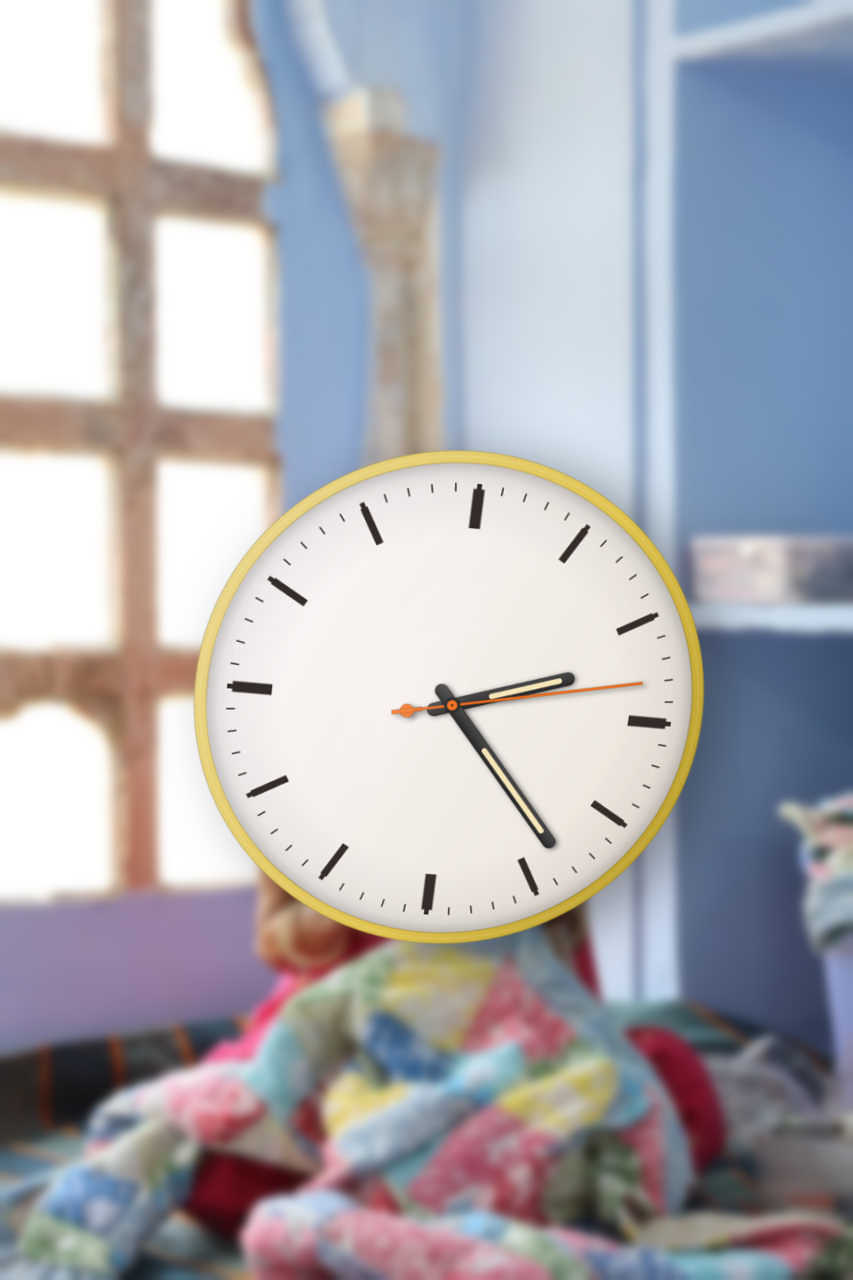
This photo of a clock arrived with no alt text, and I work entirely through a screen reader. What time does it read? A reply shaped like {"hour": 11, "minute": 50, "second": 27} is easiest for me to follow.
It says {"hour": 2, "minute": 23, "second": 13}
